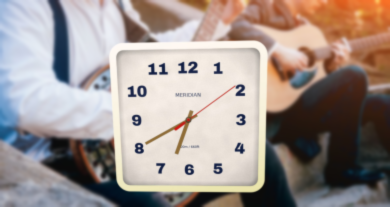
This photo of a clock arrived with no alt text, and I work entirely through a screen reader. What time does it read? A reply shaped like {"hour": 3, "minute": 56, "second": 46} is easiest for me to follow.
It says {"hour": 6, "minute": 40, "second": 9}
